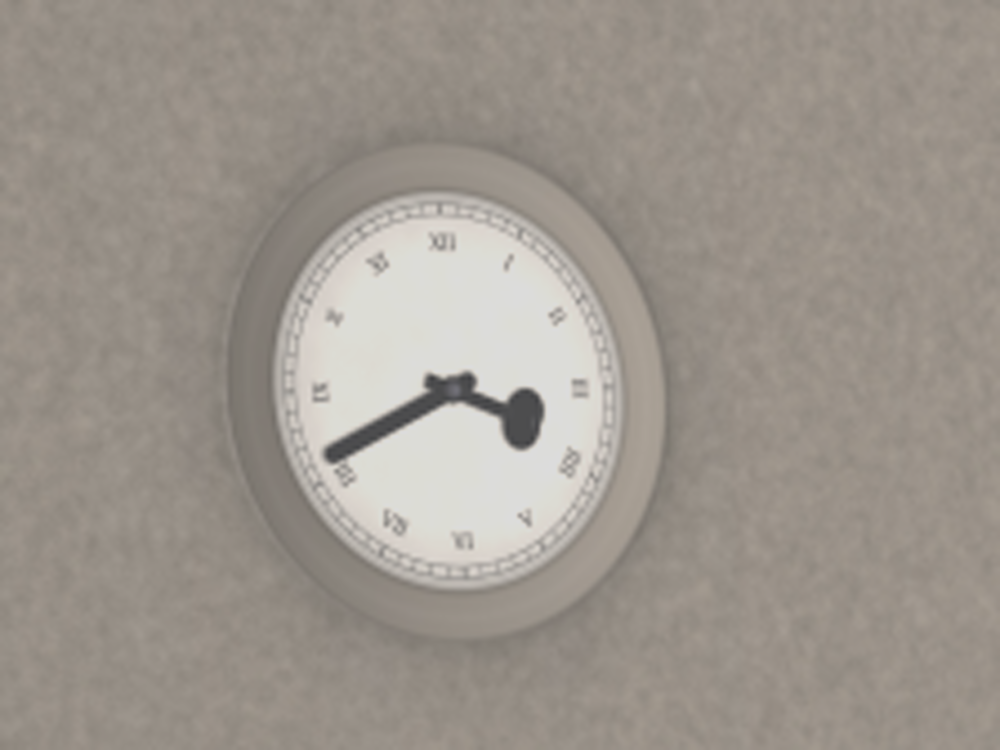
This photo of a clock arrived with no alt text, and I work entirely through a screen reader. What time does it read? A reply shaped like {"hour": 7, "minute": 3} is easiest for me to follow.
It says {"hour": 3, "minute": 41}
